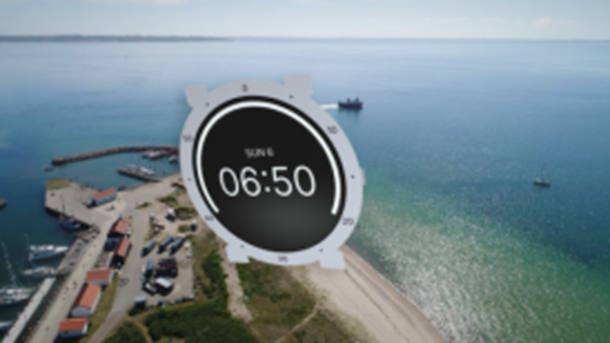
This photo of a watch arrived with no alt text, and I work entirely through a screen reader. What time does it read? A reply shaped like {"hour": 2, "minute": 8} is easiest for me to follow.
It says {"hour": 6, "minute": 50}
